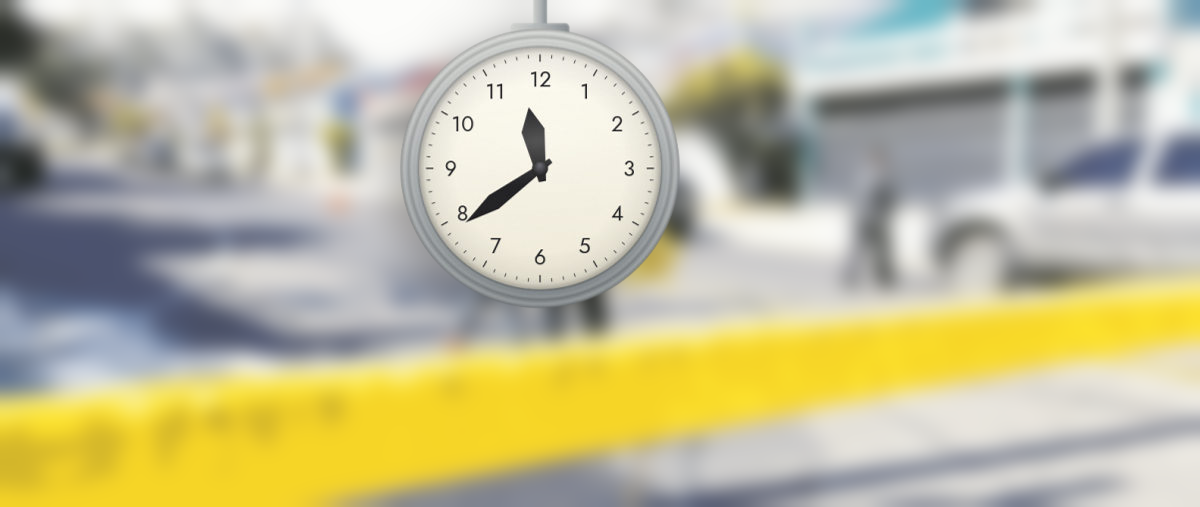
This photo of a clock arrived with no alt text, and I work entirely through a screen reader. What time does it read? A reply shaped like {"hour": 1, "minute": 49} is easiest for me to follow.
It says {"hour": 11, "minute": 39}
